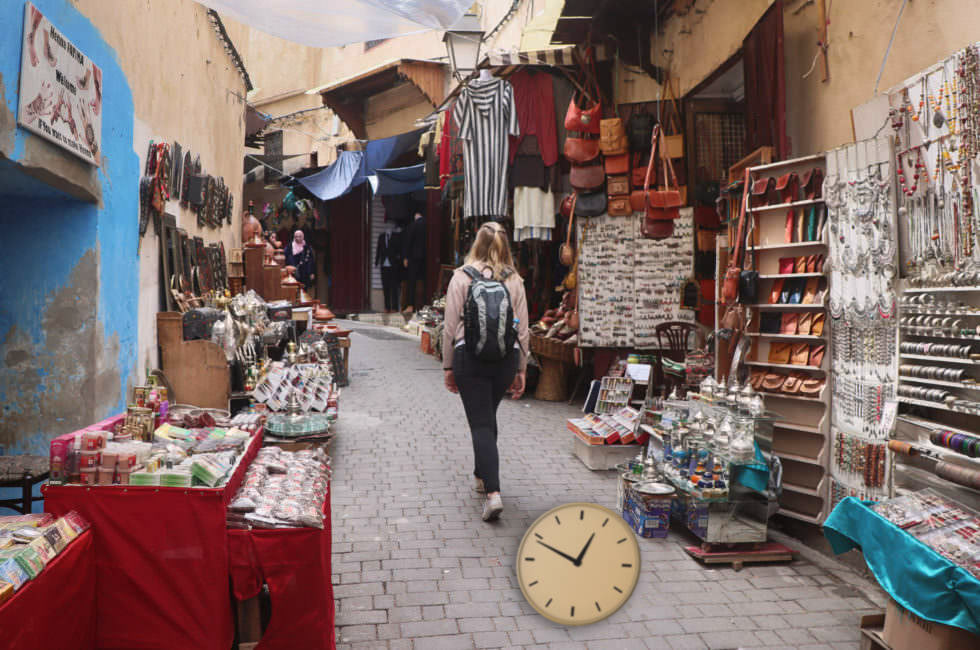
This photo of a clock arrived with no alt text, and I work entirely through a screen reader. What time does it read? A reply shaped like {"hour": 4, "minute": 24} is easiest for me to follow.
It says {"hour": 12, "minute": 49}
